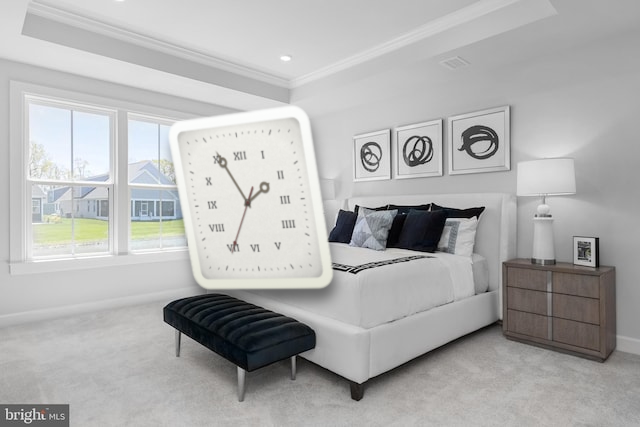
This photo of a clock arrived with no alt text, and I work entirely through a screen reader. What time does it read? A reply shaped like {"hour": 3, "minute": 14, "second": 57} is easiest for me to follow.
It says {"hour": 1, "minute": 55, "second": 35}
